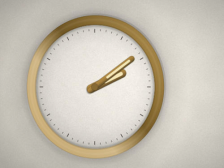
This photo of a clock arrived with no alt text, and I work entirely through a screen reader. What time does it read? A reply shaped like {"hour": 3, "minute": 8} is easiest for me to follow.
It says {"hour": 2, "minute": 9}
